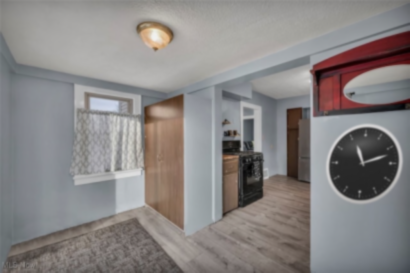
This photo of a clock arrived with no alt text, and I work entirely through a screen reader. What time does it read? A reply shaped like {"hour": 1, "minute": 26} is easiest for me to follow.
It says {"hour": 11, "minute": 12}
